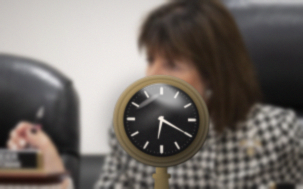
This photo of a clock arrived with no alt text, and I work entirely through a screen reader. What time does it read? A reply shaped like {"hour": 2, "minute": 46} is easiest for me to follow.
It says {"hour": 6, "minute": 20}
